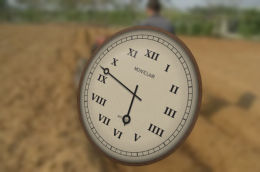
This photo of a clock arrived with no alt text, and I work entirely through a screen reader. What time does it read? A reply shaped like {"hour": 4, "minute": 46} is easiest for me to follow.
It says {"hour": 5, "minute": 47}
